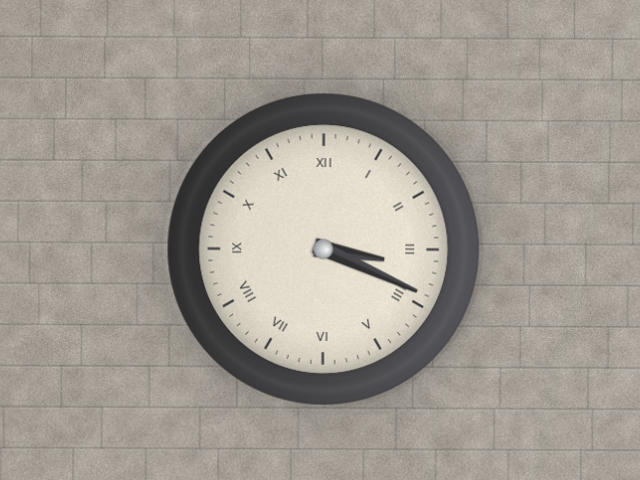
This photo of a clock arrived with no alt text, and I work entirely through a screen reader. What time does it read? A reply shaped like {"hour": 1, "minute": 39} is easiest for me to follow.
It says {"hour": 3, "minute": 19}
